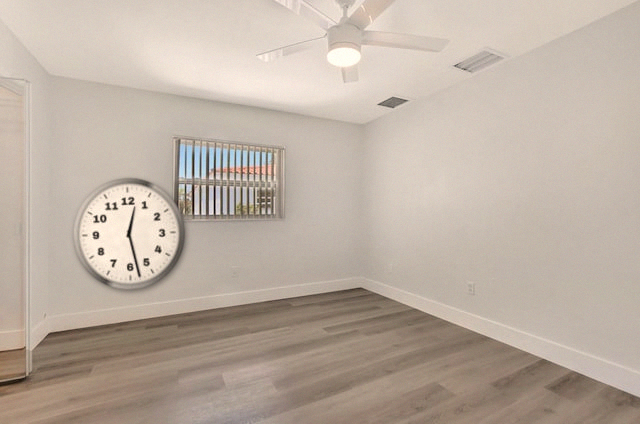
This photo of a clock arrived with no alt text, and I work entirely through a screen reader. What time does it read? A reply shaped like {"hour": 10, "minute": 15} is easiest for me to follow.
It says {"hour": 12, "minute": 28}
